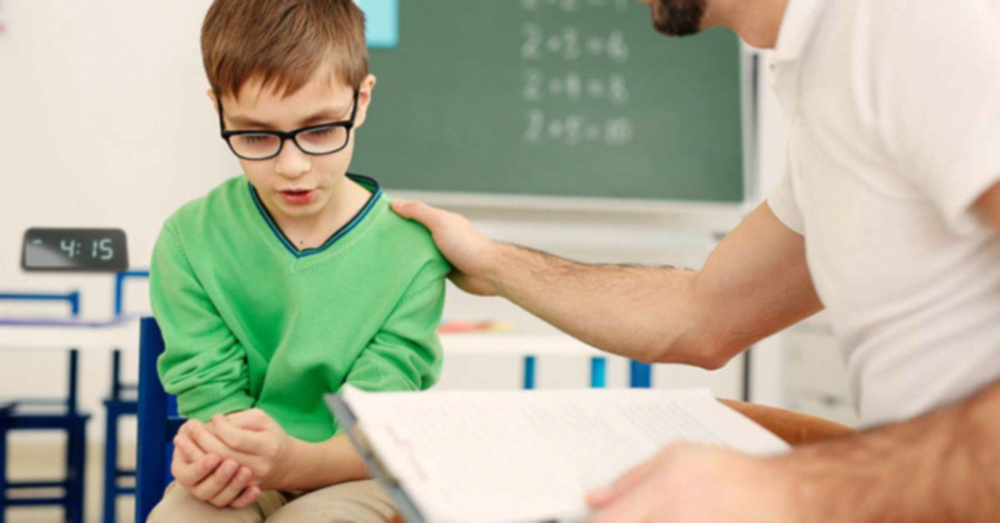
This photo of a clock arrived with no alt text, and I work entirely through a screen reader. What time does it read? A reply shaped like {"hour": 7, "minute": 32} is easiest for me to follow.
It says {"hour": 4, "minute": 15}
